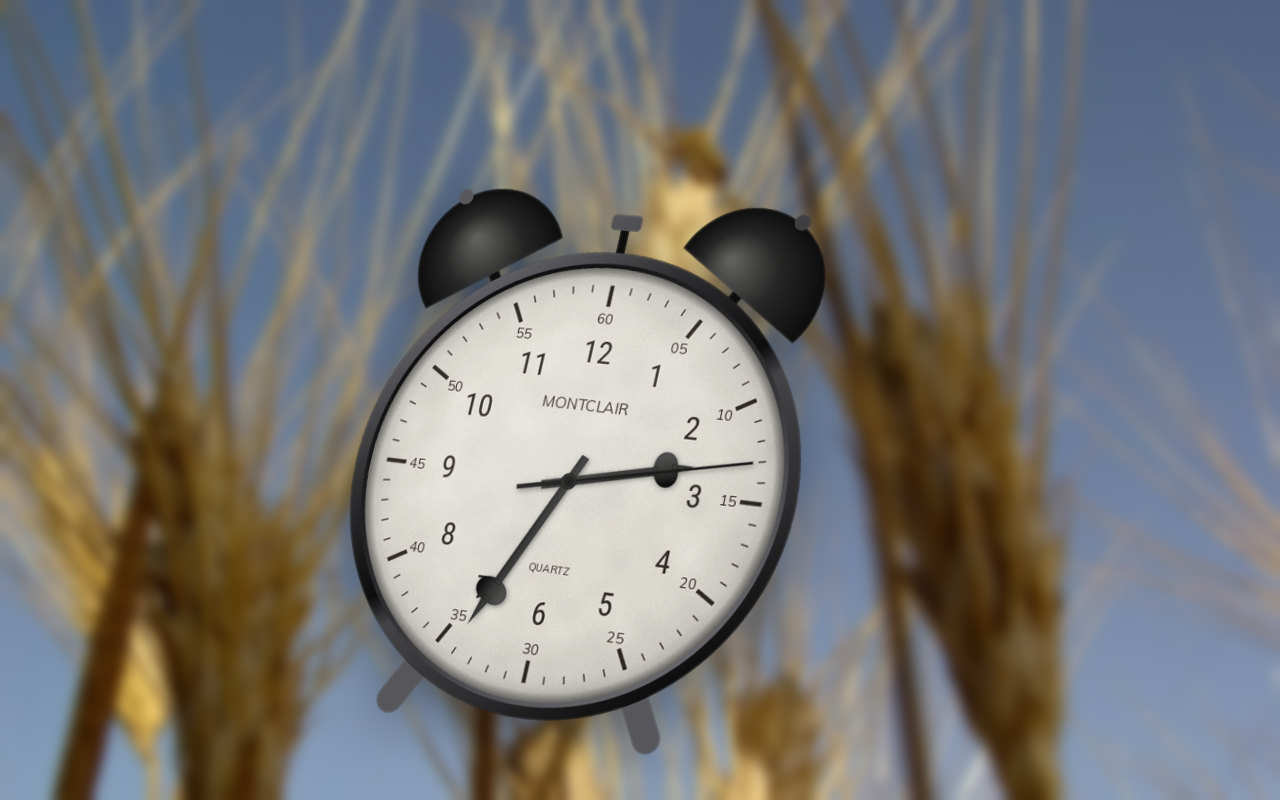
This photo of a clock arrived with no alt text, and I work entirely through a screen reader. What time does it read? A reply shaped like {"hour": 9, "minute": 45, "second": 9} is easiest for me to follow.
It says {"hour": 2, "minute": 34, "second": 13}
